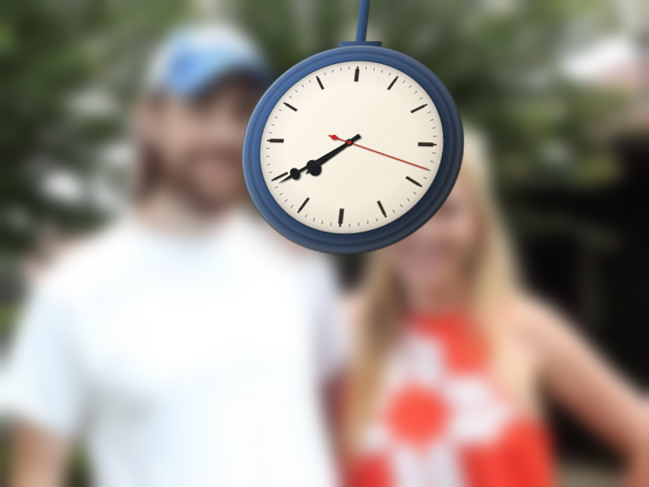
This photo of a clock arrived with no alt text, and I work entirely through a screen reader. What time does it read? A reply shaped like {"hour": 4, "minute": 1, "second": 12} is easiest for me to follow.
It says {"hour": 7, "minute": 39, "second": 18}
